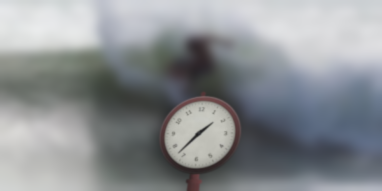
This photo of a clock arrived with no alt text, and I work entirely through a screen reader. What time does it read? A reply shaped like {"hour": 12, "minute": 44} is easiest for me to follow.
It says {"hour": 1, "minute": 37}
